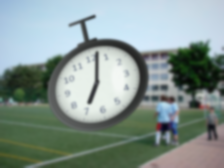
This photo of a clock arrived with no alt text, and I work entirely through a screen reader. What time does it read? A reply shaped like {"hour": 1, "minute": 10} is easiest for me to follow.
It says {"hour": 7, "minute": 2}
